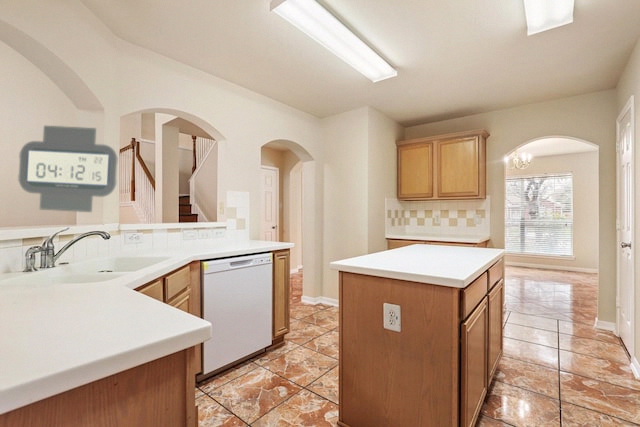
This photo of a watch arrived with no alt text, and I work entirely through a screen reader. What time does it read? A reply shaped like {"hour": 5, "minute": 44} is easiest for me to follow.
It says {"hour": 4, "minute": 12}
